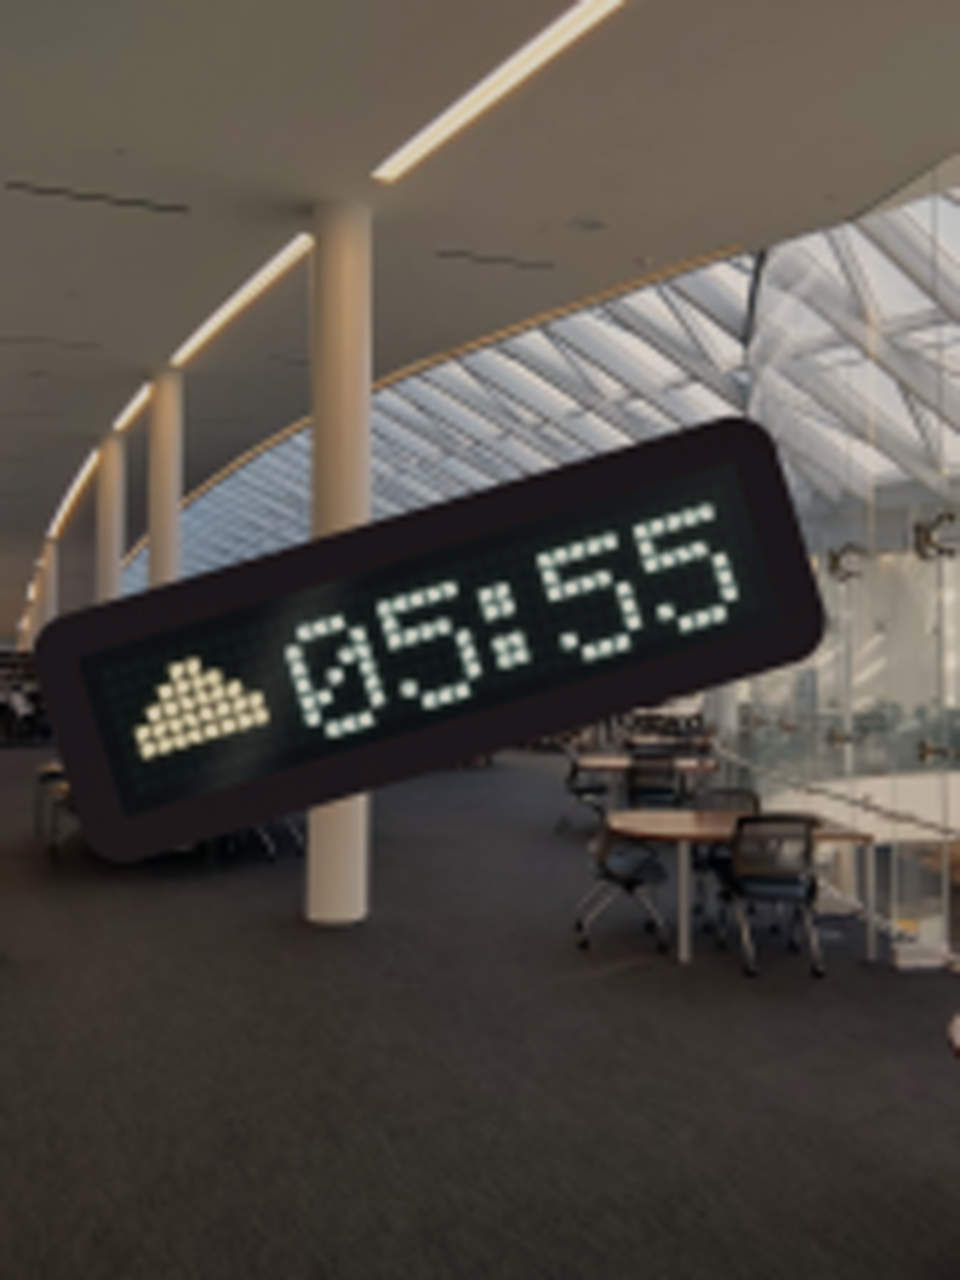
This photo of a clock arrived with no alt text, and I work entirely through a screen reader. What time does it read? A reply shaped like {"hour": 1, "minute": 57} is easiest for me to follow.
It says {"hour": 5, "minute": 55}
